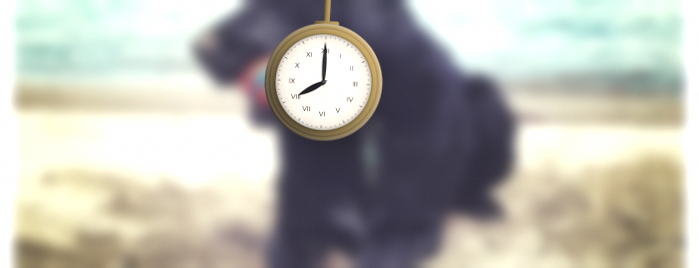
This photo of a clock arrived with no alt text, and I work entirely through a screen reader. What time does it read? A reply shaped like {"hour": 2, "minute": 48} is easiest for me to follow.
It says {"hour": 8, "minute": 0}
